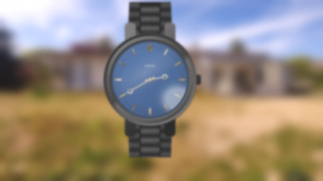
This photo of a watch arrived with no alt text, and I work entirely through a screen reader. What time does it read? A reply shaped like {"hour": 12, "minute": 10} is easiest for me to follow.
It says {"hour": 2, "minute": 40}
